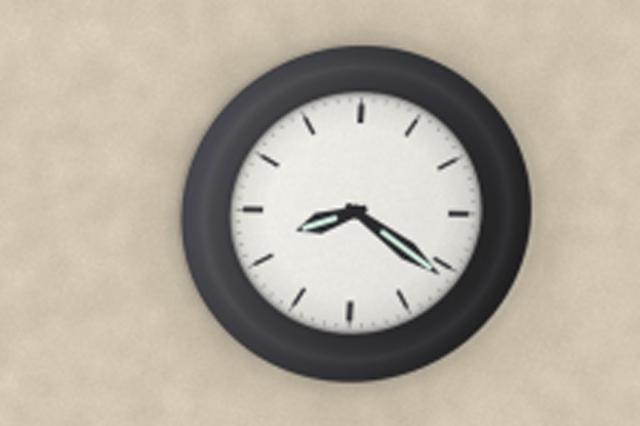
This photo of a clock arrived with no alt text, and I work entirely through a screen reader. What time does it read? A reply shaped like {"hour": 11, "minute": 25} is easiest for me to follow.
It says {"hour": 8, "minute": 21}
